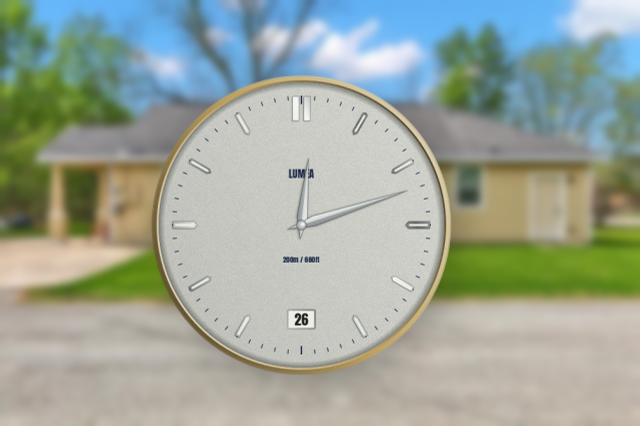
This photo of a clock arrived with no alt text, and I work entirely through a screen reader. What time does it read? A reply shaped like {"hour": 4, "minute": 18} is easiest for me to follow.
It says {"hour": 12, "minute": 12}
